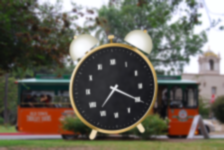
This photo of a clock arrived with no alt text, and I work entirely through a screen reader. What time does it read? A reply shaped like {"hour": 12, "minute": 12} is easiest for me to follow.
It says {"hour": 7, "minute": 20}
